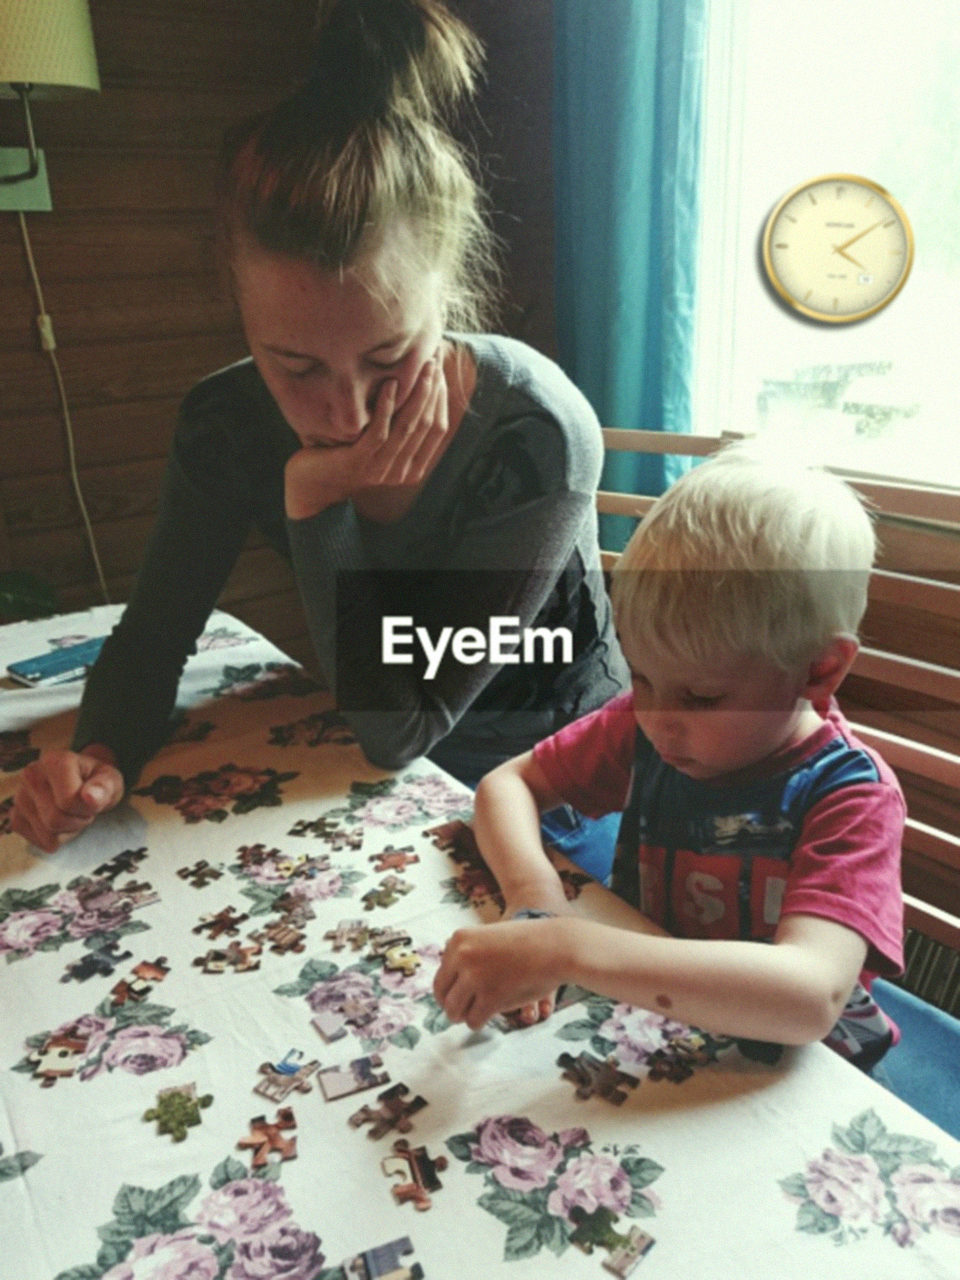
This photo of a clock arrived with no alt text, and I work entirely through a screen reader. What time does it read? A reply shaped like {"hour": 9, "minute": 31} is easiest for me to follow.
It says {"hour": 4, "minute": 9}
